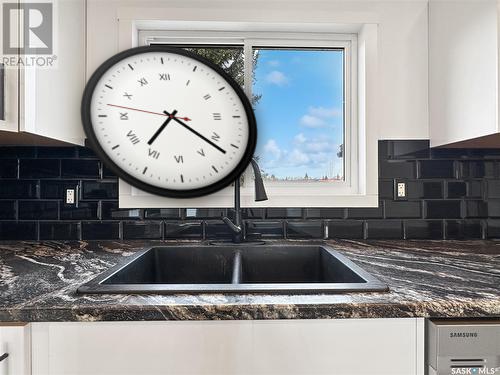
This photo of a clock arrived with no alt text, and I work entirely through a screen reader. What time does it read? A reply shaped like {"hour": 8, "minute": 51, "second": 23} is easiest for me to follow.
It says {"hour": 7, "minute": 21, "second": 47}
